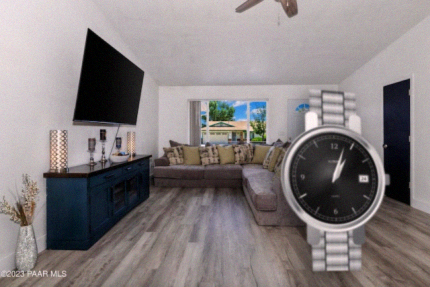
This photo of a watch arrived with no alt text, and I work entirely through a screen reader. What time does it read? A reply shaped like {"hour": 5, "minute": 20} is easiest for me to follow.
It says {"hour": 1, "minute": 3}
